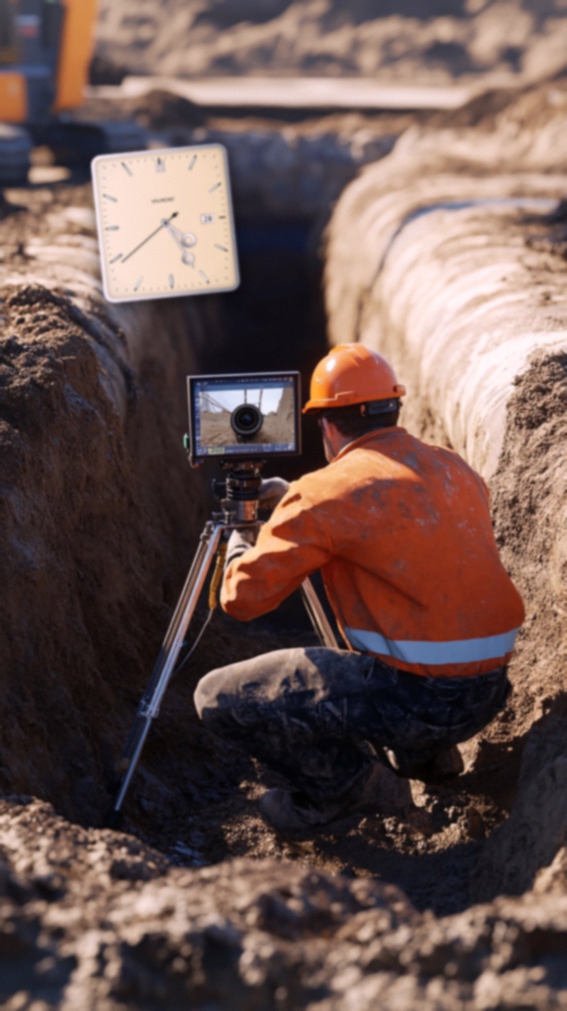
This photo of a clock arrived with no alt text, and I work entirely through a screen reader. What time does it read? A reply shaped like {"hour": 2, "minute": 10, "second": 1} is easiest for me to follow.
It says {"hour": 4, "minute": 25, "second": 39}
